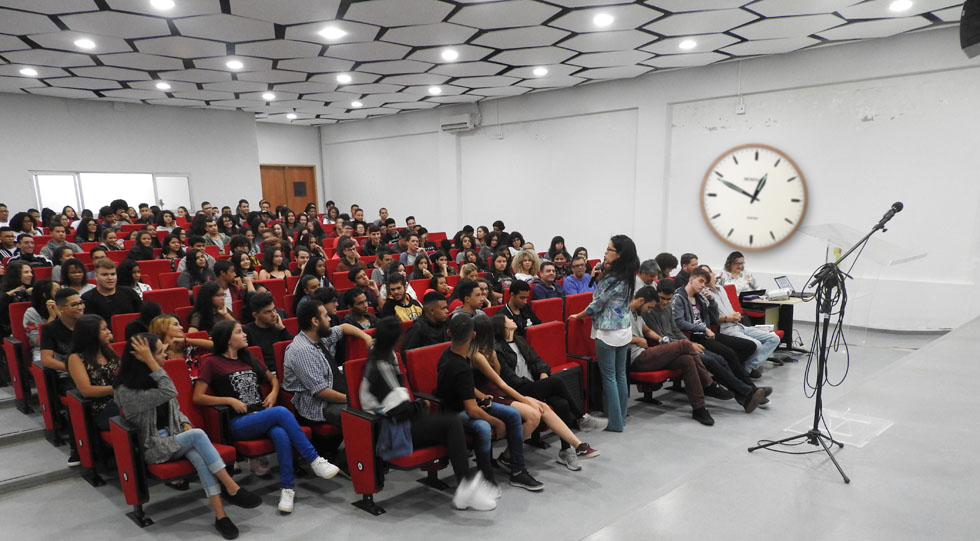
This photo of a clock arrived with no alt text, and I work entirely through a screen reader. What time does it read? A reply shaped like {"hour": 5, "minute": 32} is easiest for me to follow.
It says {"hour": 12, "minute": 49}
